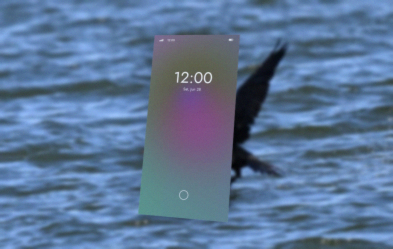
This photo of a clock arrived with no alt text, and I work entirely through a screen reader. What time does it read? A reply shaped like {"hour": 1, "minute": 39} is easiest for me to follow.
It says {"hour": 12, "minute": 0}
